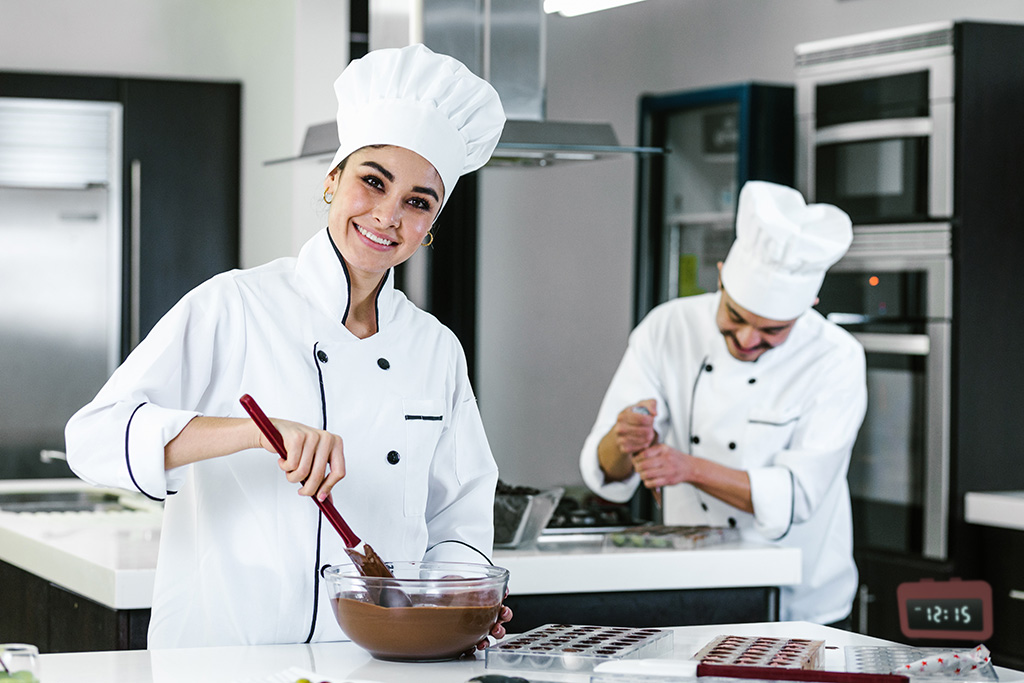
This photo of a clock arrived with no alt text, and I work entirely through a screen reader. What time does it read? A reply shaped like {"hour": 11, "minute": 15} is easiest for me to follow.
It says {"hour": 12, "minute": 15}
